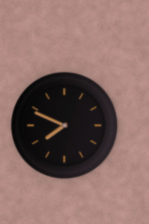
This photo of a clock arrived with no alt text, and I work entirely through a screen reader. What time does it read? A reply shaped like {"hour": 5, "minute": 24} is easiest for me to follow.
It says {"hour": 7, "minute": 49}
